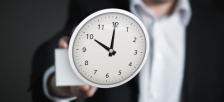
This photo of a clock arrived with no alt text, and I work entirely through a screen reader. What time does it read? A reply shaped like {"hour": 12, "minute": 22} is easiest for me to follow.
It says {"hour": 10, "minute": 0}
